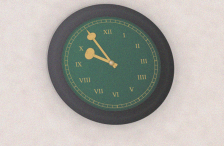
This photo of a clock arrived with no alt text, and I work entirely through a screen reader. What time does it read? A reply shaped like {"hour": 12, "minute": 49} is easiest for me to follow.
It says {"hour": 9, "minute": 55}
